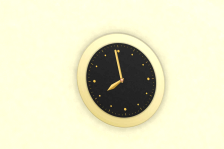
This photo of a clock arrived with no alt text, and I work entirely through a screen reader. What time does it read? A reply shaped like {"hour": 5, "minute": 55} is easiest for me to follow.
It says {"hour": 7, "minute": 59}
